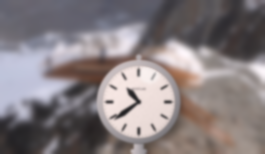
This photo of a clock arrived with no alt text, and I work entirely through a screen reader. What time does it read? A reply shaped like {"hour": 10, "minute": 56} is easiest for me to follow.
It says {"hour": 10, "minute": 39}
